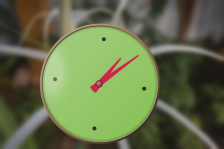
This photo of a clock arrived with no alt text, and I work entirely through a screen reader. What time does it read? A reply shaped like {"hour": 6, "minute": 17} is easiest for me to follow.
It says {"hour": 1, "minute": 8}
